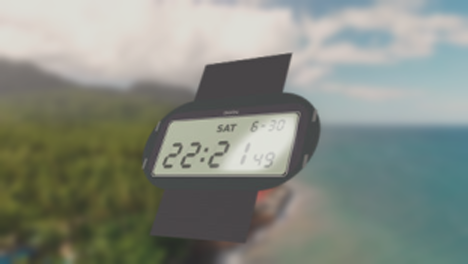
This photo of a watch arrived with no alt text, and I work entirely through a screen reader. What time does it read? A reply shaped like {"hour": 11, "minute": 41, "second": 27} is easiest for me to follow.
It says {"hour": 22, "minute": 21, "second": 49}
